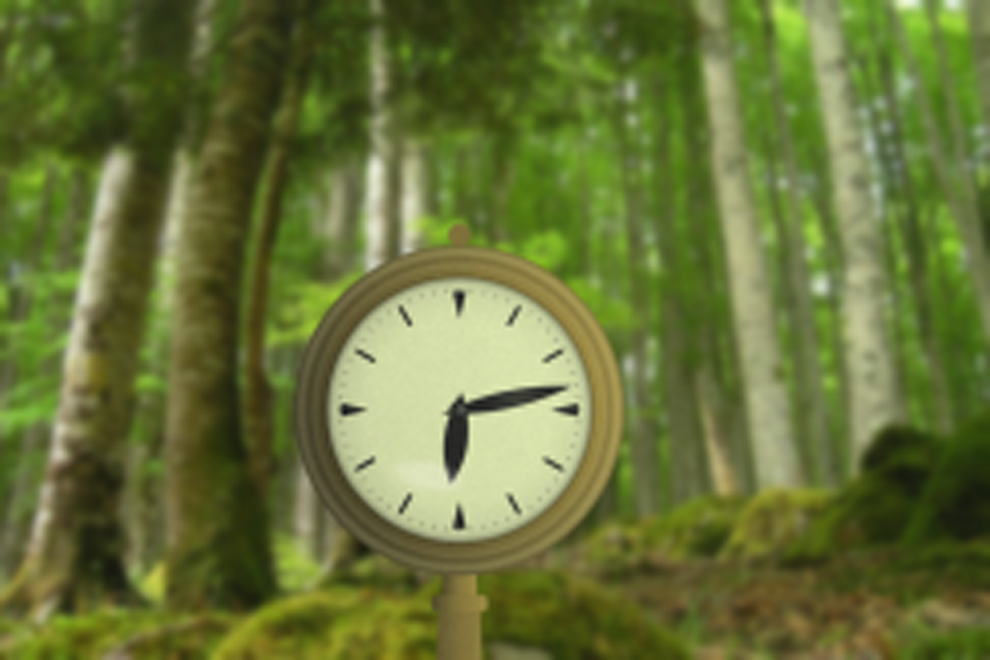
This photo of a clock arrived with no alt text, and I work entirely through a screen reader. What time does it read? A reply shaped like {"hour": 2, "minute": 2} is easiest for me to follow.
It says {"hour": 6, "minute": 13}
